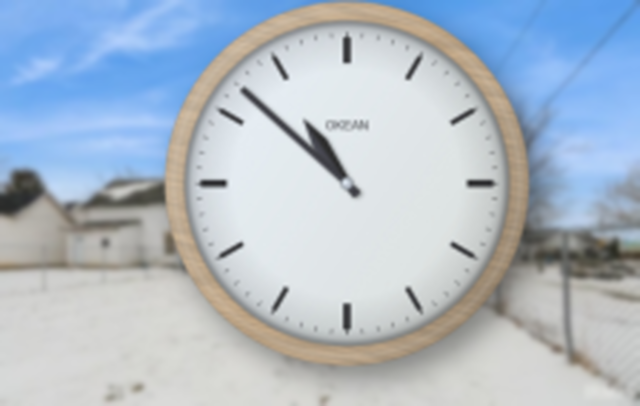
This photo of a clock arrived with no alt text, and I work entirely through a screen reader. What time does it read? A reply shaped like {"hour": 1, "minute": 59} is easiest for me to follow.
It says {"hour": 10, "minute": 52}
